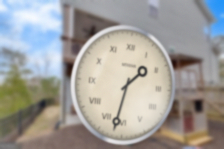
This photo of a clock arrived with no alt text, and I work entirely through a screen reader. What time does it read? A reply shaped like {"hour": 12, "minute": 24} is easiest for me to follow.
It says {"hour": 1, "minute": 32}
